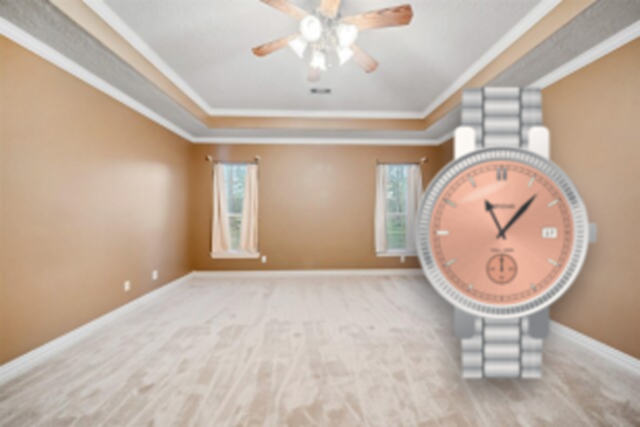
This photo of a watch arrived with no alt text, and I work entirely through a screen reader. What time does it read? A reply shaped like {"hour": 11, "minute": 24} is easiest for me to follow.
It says {"hour": 11, "minute": 7}
